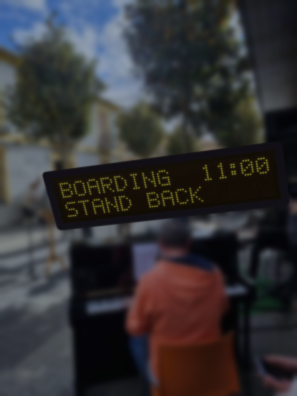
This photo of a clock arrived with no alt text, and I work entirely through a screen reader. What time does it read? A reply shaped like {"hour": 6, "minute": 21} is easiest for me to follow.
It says {"hour": 11, "minute": 0}
